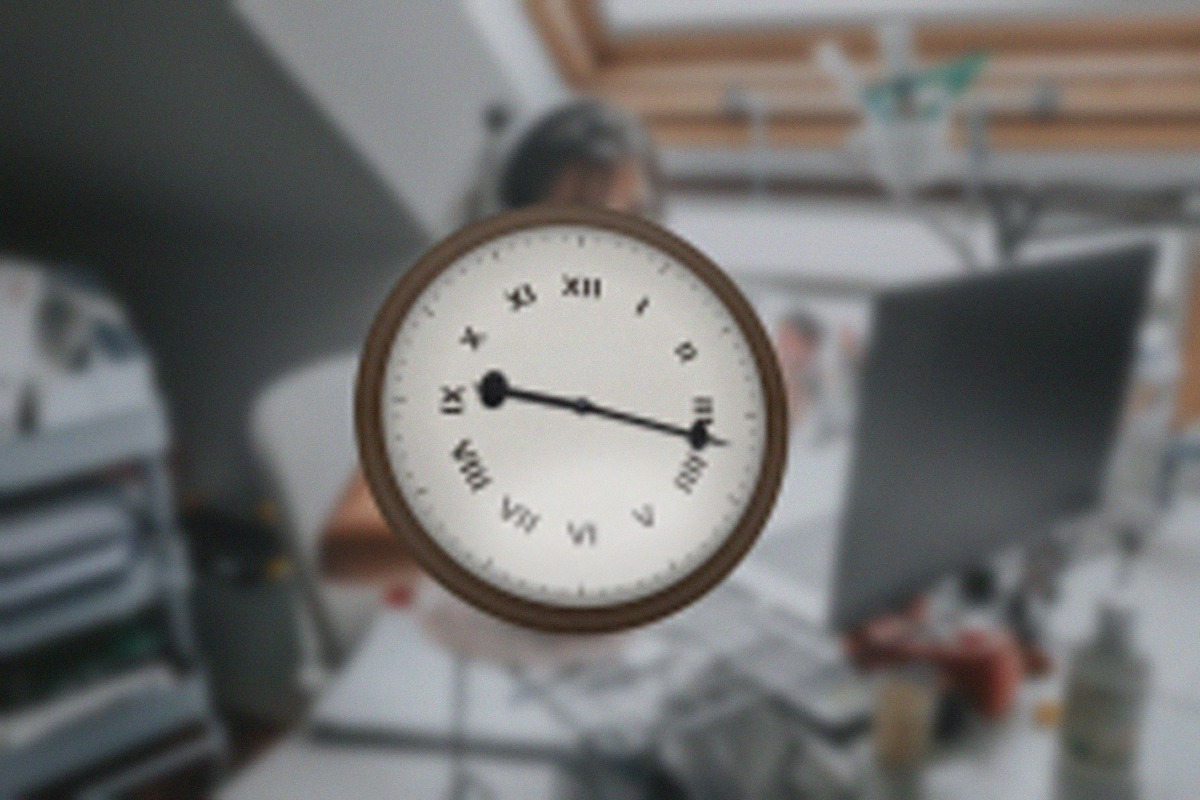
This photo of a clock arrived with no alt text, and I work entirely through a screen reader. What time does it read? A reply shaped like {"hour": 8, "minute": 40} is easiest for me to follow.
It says {"hour": 9, "minute": 17}
